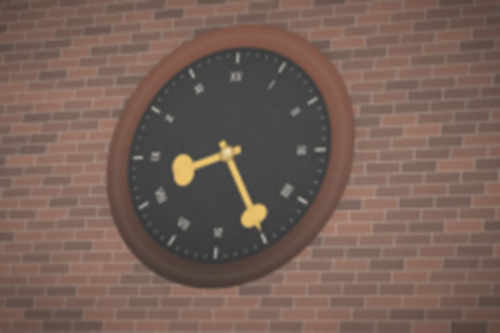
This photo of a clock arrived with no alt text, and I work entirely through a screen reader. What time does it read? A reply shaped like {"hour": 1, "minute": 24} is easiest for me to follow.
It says {"hour": 8, "minute": 25}
